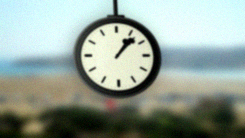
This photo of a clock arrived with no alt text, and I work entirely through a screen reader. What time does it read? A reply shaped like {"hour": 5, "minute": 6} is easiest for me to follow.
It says {"hour": 1, "minute": 7}
